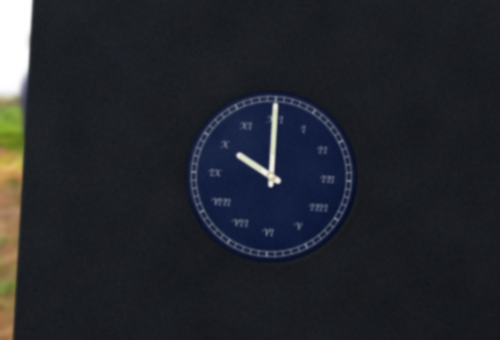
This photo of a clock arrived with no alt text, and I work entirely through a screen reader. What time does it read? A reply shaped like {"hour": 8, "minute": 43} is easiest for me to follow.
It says {"hour": 10, "minute": 0}
